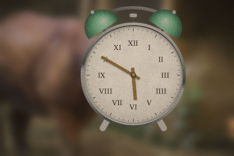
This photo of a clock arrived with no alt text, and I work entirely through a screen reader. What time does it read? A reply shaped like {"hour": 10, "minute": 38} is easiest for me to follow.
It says {"hour": 5, "minute": 50}
